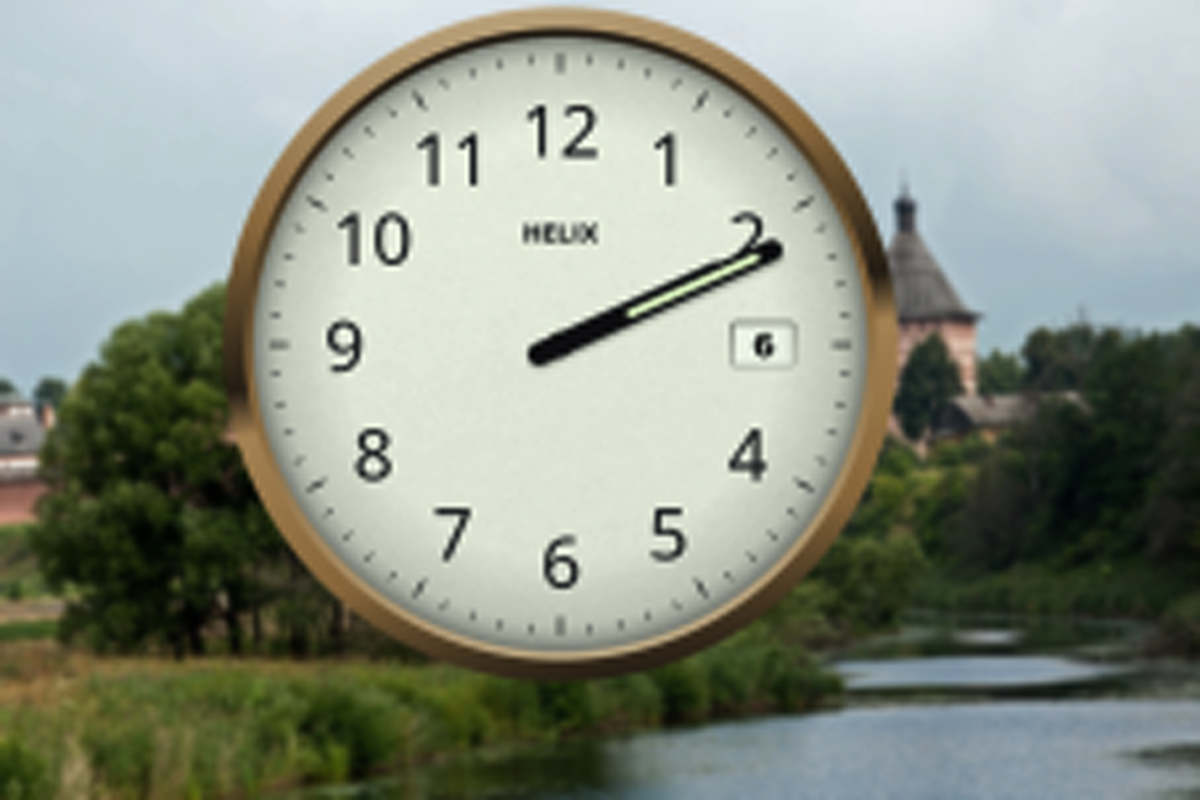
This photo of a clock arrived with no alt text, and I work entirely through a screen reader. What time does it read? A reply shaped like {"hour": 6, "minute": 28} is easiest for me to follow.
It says {"hour": 2, "minute": 11}
